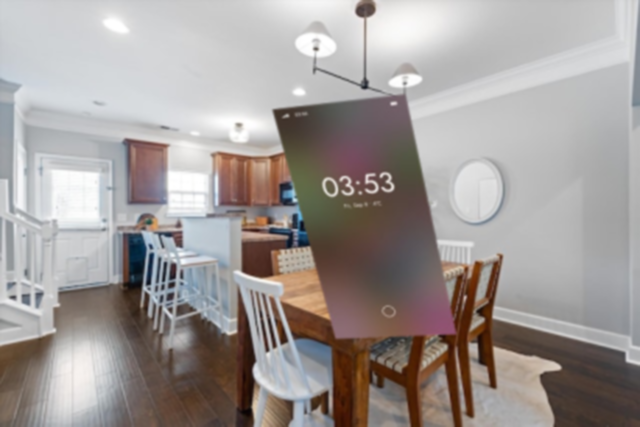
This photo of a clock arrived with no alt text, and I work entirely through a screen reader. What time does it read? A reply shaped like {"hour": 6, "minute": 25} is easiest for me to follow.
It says {"hour": 3, "minute": 53}
